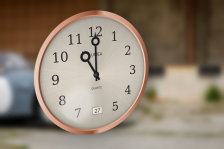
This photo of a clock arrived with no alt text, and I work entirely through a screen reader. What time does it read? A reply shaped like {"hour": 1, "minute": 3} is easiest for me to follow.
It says {"hour": 11, "minute": 0}
